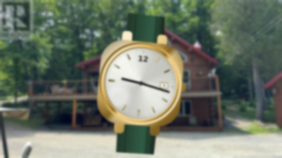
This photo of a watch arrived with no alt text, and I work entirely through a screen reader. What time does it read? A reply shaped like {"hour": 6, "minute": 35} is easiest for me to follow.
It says {"hour": 9, "minute": 17}
